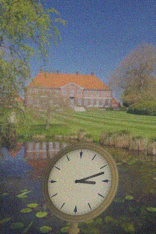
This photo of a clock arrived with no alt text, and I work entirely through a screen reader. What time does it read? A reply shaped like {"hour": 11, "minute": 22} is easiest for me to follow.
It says {"hour": 3, "minute": 12}
